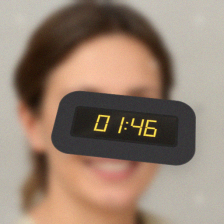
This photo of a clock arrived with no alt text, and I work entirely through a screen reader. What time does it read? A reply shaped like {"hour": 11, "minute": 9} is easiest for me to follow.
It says {"hour": 1, "minute": 46}
